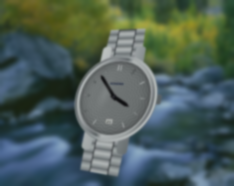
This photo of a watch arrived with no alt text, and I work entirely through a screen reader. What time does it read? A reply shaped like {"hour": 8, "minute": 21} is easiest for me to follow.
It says {"hour": 3, "minute": 53}
